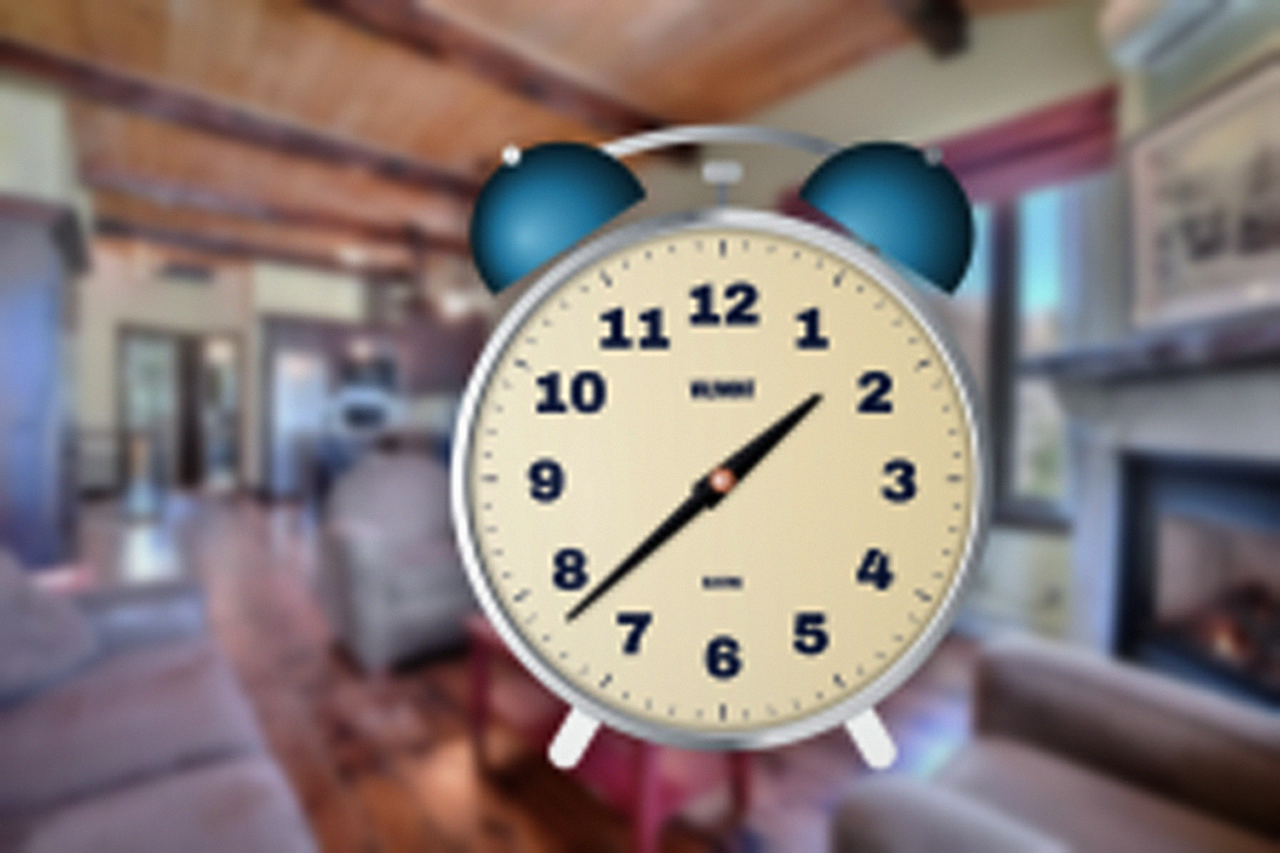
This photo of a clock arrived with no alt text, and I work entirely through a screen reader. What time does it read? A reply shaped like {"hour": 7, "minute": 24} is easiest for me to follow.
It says {"hour": 1, "minute": 38}
